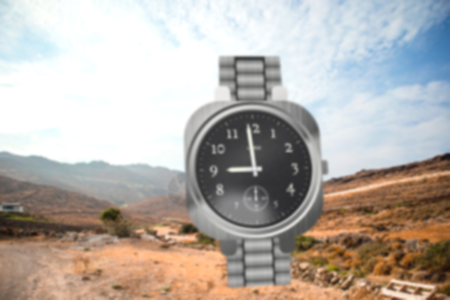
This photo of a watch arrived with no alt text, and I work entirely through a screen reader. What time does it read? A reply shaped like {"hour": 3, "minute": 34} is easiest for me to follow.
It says {"hour": 8, "minute": 59}
